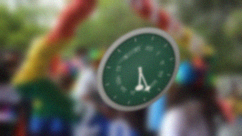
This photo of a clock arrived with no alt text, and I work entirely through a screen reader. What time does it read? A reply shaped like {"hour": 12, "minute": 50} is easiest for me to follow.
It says {"hour": 5, "minute": 23}
